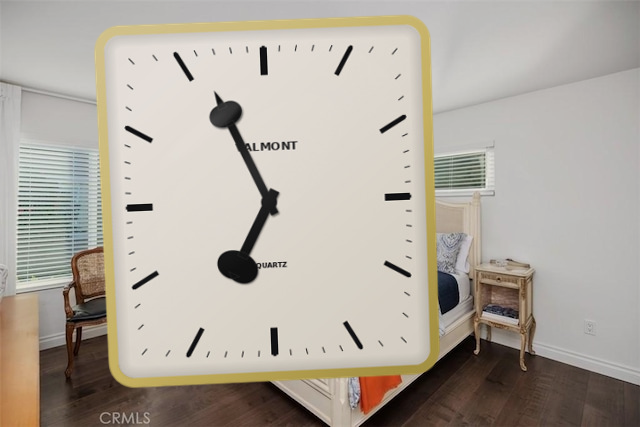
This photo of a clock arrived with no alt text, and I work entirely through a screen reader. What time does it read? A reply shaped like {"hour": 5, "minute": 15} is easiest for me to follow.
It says {"hour": 6, "minute": 56}
